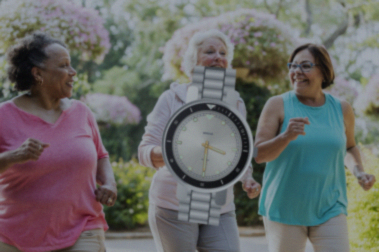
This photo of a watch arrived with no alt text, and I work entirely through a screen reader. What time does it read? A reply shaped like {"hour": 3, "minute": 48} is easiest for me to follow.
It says {"hour": 3, "minute": 30}
